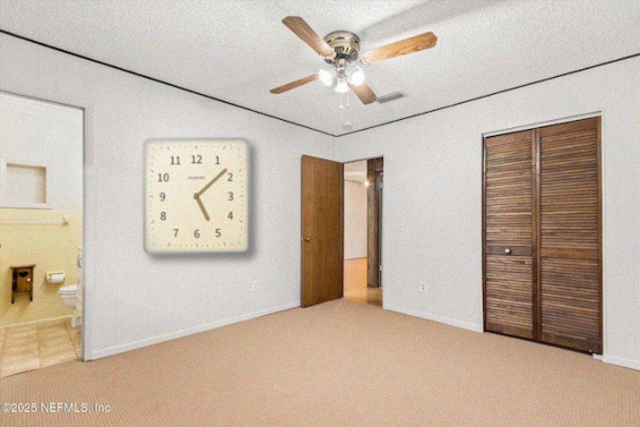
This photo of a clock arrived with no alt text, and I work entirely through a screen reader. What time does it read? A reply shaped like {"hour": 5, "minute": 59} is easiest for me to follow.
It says {"hour": 5, "minute": 8}
